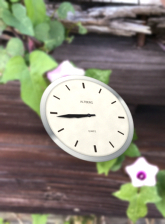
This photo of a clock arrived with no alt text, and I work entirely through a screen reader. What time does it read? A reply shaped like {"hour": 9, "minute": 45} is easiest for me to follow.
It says {"hour": 8, "minute": 44}
